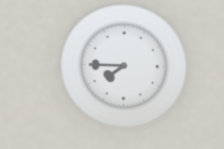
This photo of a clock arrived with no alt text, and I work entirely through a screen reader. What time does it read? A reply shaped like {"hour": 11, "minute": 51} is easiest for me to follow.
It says {"hour": 7, "minute": 45}
